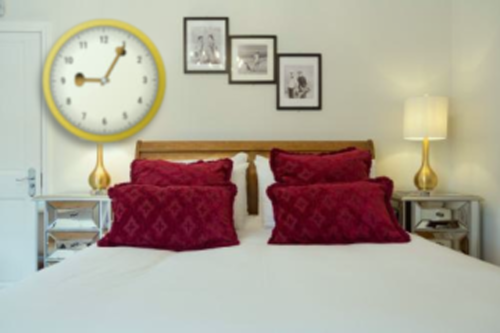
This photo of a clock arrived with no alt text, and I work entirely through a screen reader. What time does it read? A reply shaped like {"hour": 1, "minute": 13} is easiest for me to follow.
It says {"hour": 9, "minute": 5}
